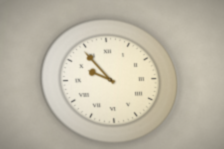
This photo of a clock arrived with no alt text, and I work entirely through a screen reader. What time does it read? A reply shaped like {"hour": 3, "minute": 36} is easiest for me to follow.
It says {"hour": 9, "minute": 54}
